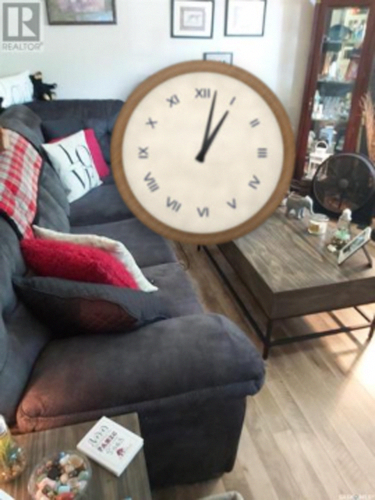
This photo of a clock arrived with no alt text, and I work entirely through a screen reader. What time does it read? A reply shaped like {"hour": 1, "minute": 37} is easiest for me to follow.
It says {"hour": 1, "minute": 2}
